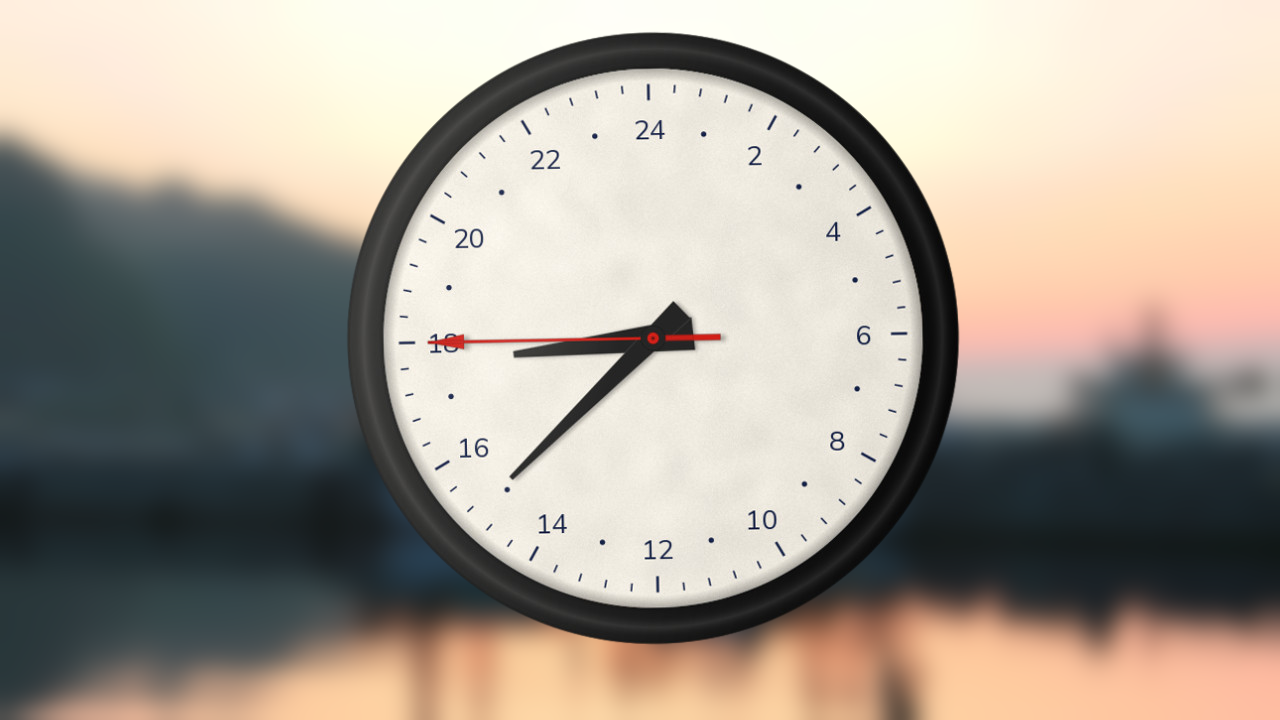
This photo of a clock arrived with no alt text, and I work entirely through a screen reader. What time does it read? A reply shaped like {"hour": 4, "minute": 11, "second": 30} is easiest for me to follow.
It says {"hour": 17, "minute": 37, "second": 45}
